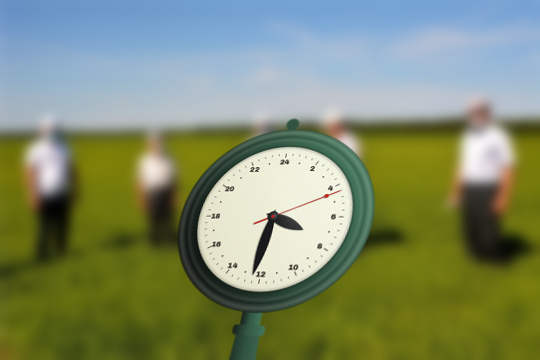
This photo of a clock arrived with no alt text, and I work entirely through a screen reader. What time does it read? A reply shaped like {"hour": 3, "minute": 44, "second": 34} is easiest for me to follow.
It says {"hour": 7, "minute": 31, "second": 11}
